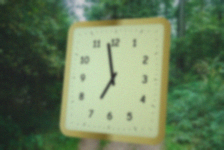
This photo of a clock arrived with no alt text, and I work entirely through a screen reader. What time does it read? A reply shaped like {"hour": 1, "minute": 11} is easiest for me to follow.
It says {"hour": 6, "minute": 58}
